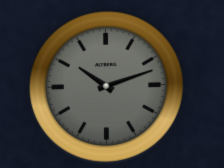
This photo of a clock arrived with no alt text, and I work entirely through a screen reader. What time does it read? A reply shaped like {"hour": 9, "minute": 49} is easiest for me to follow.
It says {"hour": 10, "minute": 12}
